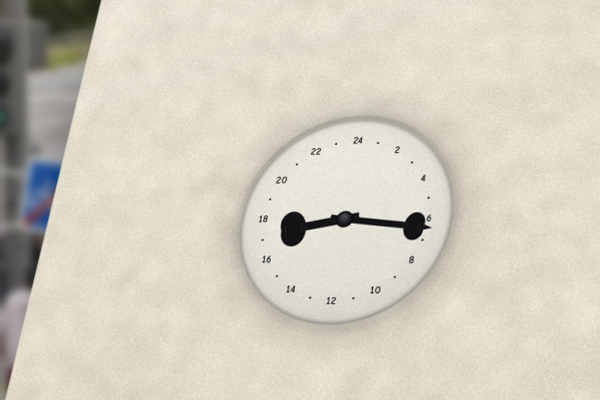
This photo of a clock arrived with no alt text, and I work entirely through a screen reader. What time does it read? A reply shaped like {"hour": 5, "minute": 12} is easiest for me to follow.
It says {"hour": 17, "minute": 16}
